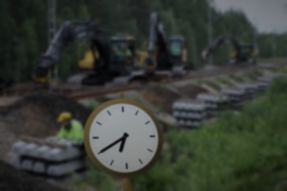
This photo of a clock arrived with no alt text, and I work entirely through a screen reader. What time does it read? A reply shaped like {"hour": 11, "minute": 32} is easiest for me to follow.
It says {"hour": 6, "minute": 40}
